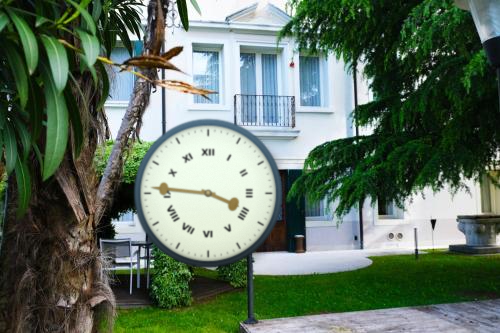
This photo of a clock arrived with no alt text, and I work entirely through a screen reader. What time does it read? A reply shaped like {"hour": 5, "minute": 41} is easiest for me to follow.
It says {"hour": 3, "minute": 46}
